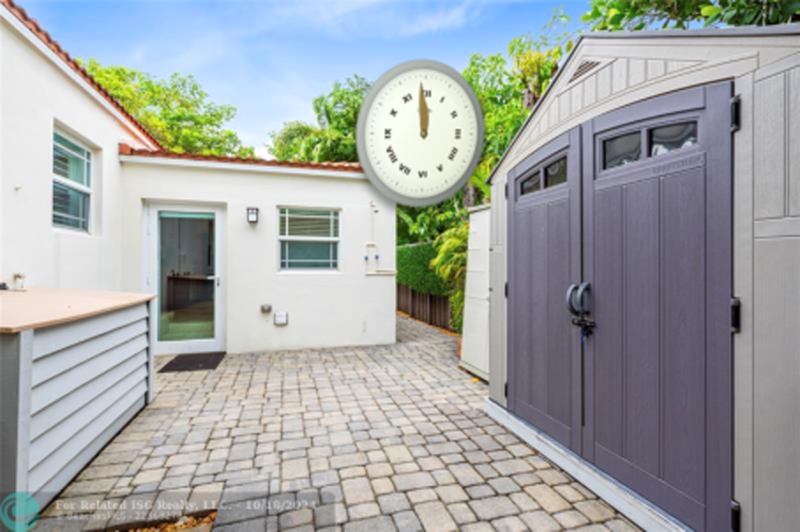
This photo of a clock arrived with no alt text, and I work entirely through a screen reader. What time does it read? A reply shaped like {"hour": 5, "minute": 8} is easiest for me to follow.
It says {"hour": 11, "minute": 59}
